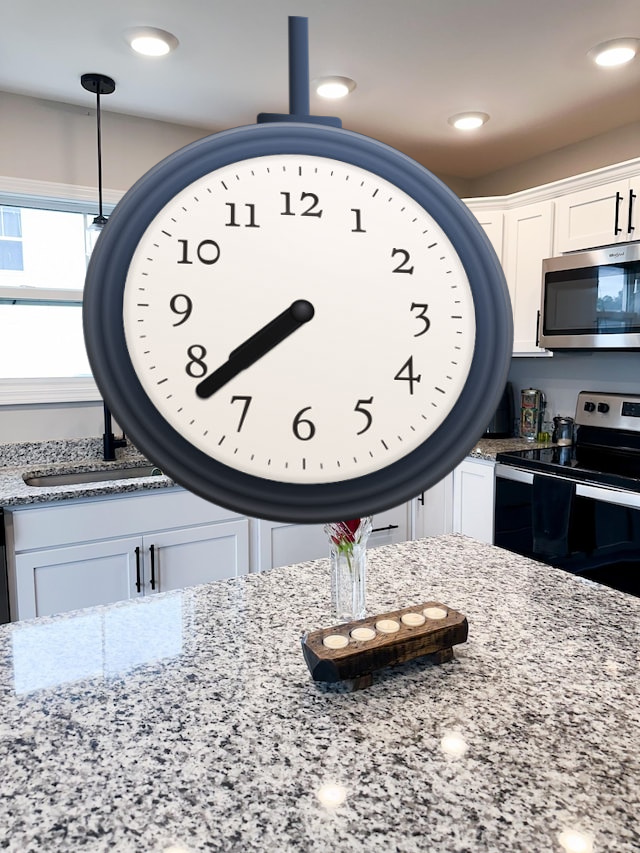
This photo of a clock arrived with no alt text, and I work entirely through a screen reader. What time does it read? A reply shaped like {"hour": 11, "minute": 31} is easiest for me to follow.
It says {"hour": 7, "minute": 38}
